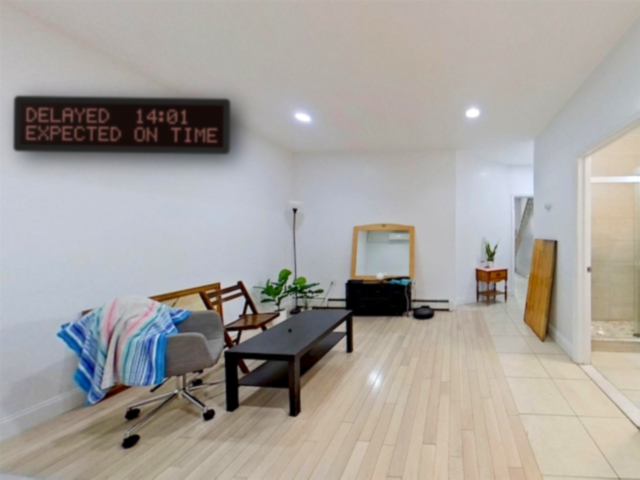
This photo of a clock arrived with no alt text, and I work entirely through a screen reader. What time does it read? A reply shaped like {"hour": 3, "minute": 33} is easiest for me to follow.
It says {"hour": 14, "minute": 1}
